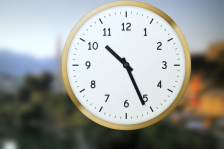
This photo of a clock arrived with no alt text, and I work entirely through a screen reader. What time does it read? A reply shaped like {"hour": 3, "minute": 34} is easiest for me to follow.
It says {"hour": 10, "minute": 26}
